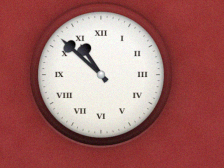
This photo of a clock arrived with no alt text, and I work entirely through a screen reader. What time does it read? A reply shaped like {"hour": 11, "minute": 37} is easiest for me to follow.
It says {"hour": 10, "minute": 52}
